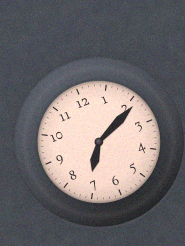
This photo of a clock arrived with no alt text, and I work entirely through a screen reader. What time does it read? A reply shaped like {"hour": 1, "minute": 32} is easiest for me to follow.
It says {"hour": 7, "minute": 11}
